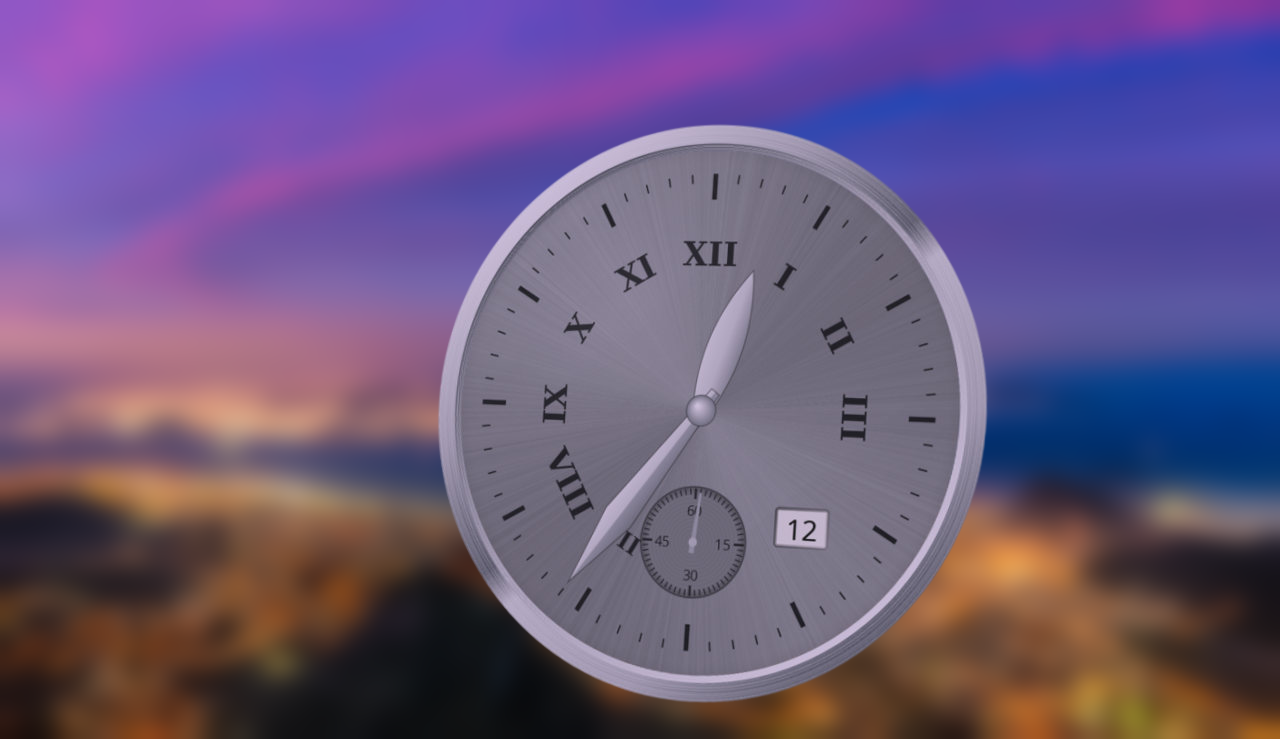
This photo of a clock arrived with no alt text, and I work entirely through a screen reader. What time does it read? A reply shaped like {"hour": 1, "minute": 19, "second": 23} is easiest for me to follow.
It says {"hour": 12, "minute": 36, "second": 1}
